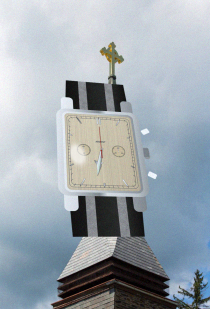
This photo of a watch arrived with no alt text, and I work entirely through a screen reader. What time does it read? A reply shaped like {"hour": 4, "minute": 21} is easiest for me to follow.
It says {"hour": 6, "minute": 32}
